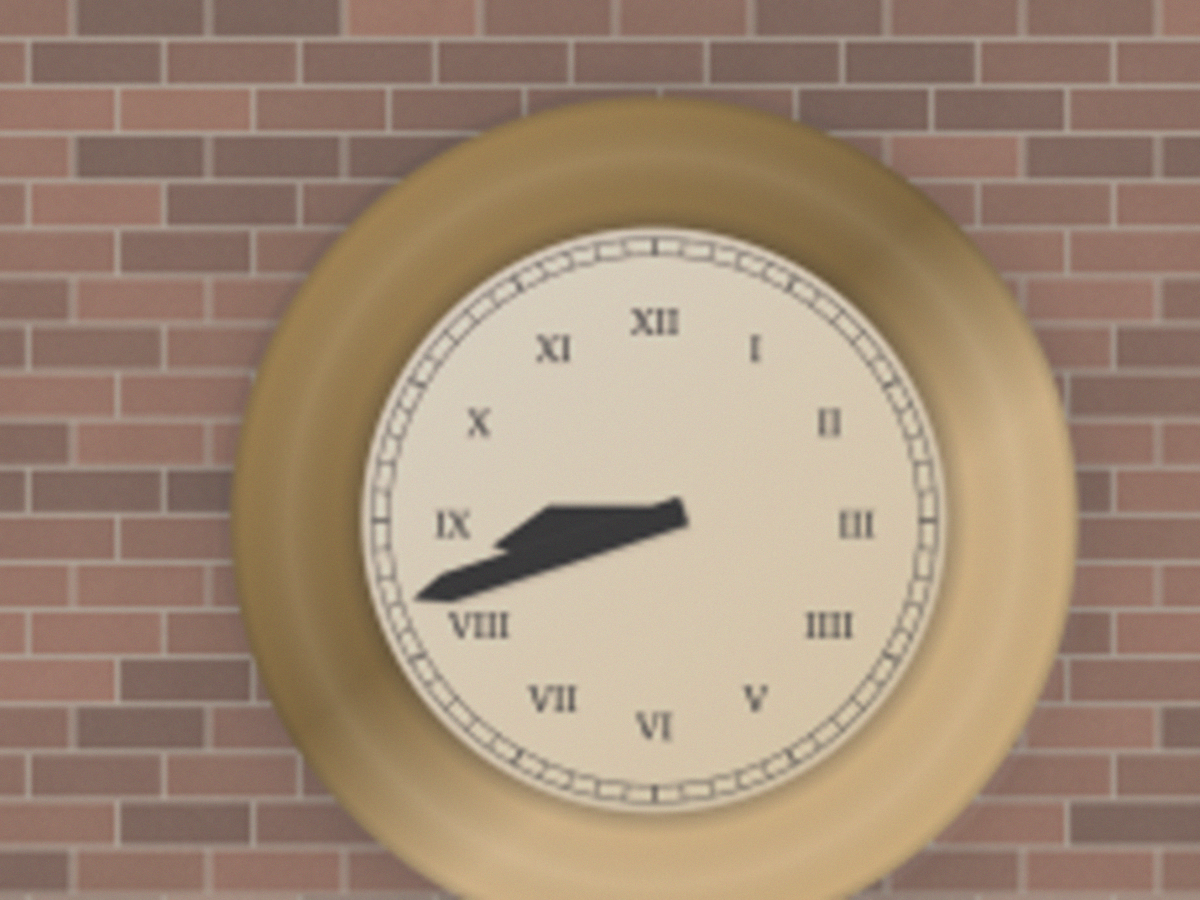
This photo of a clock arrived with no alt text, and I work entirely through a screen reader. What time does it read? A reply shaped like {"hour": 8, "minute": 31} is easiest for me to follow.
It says {"hour": 8, "minute": 42}
